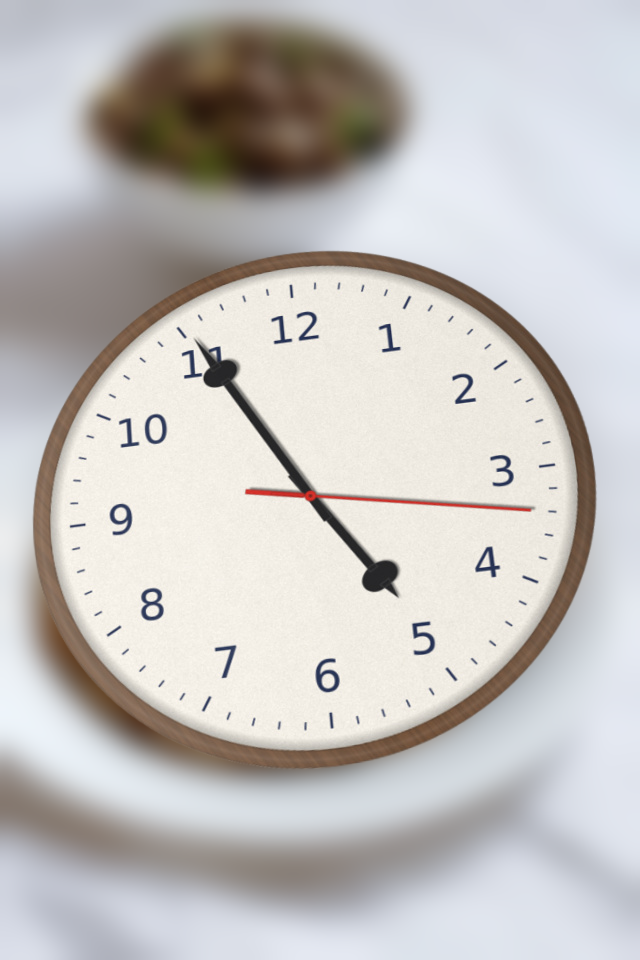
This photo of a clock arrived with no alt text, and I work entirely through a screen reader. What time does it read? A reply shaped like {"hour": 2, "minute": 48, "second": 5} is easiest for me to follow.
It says {"hour": 4, "minute": 55, "second": 17}
